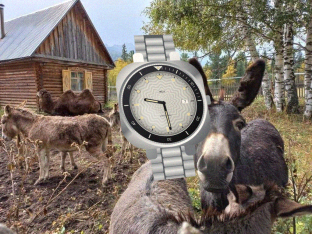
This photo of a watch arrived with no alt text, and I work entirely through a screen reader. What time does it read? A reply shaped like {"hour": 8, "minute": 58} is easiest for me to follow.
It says {"hour": 9, "minute": 29}
